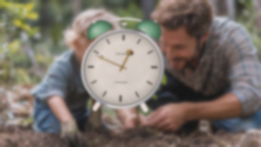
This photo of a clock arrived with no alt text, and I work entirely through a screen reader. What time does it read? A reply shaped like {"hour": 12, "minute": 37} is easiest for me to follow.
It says {"hour": 12, "minute": 49}
